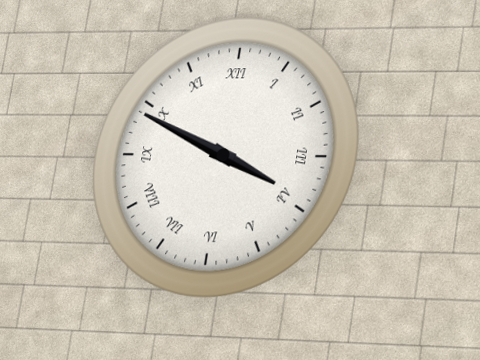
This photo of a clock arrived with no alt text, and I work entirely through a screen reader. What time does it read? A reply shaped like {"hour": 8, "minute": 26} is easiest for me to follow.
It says {"hour": 3, "minute": 49}
